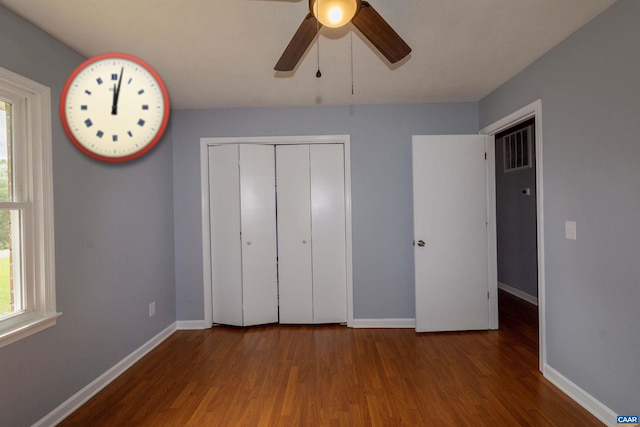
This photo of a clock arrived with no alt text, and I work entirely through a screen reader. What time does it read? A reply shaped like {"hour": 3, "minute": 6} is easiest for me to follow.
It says {"hour": 12, "minute": 2}
